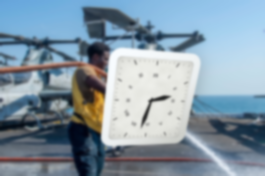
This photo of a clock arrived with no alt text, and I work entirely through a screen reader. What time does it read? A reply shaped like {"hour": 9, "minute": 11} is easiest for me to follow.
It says {"hour": 2, "minute": 32}
